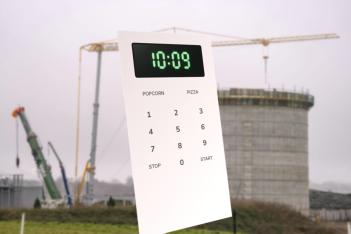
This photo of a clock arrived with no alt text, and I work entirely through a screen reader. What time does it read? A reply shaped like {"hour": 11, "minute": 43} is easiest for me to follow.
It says {"hour": 10, "minute": 9}
